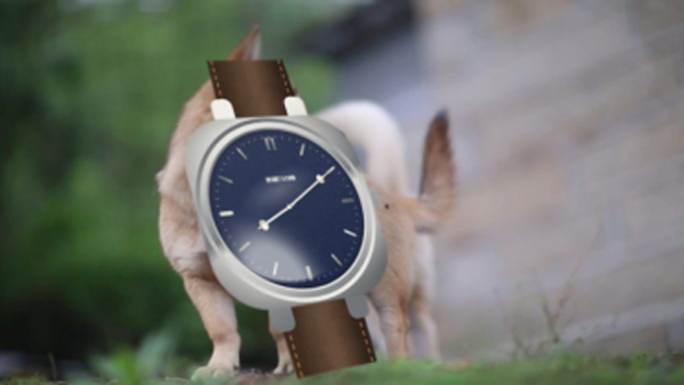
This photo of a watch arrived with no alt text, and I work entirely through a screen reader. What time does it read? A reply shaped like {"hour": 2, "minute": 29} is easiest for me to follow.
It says {"hour": 8, "minute": 10}
